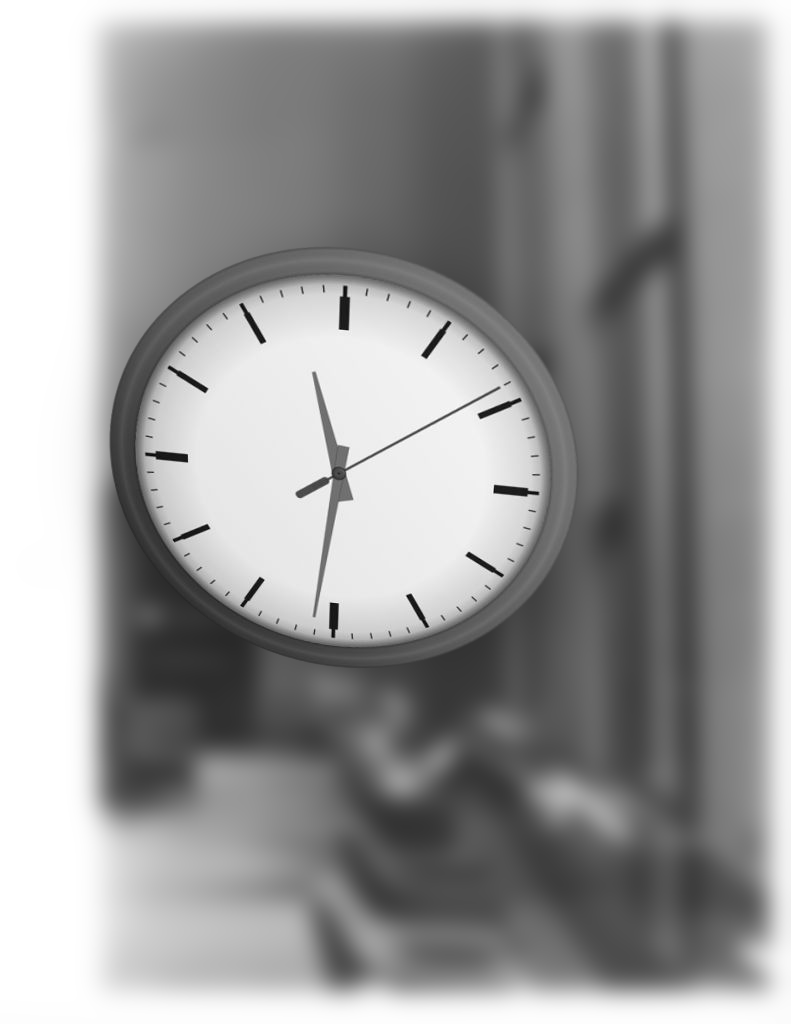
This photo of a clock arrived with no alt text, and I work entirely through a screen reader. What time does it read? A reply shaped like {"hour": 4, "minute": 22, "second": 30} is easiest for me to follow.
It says {"hour": 11, "minute": 31, "second": 9}
